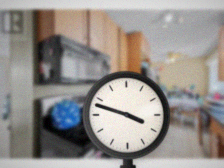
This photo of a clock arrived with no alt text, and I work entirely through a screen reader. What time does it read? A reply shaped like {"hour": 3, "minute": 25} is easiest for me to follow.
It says {"hour": 3, "minute": 48}
